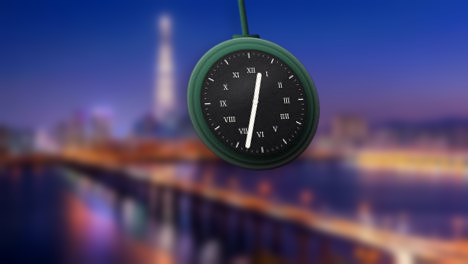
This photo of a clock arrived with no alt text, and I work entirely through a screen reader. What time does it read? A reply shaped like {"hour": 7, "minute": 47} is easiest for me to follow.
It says {"hour": 12, "minute": 33}
